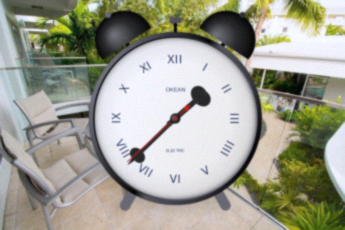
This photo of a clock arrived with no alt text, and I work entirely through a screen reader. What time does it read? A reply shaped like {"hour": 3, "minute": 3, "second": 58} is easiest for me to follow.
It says {"hour": 1, "minute": 37, "second": 38}
